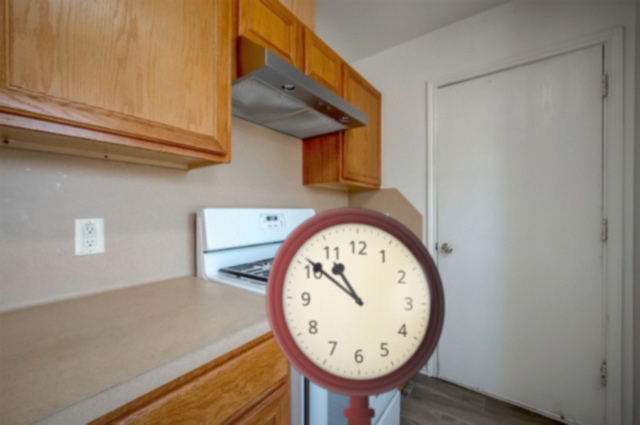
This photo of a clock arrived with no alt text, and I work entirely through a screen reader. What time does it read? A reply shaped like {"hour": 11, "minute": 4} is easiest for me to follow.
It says {"hour": 10, "minute": 51}
